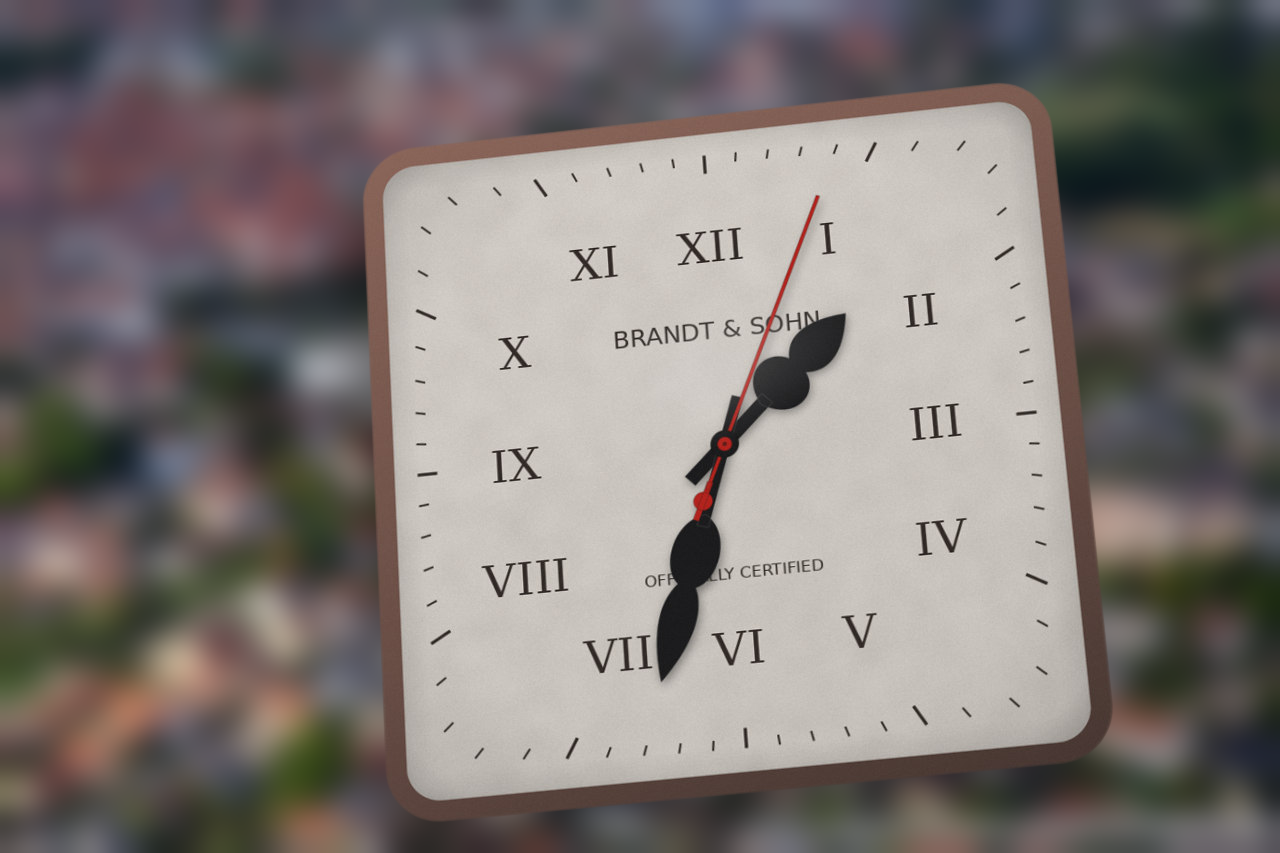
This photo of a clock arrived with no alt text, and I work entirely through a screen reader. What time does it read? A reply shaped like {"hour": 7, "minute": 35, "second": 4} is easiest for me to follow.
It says {"hour": 1, "minute": 33, "second": 4}
